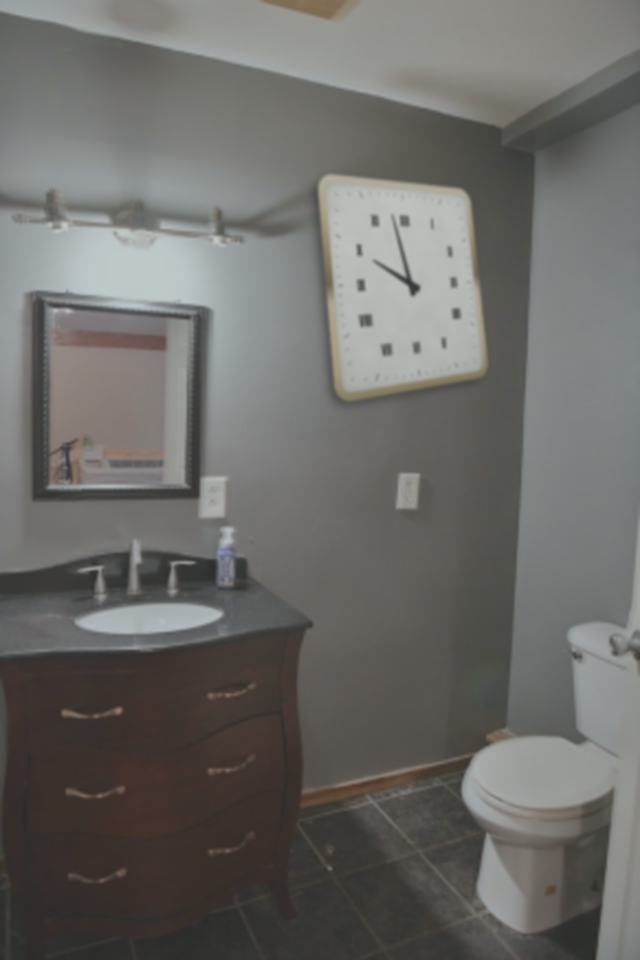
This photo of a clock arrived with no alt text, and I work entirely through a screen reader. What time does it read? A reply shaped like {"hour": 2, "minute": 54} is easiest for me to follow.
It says {"hour": 9, "minute": 58}
